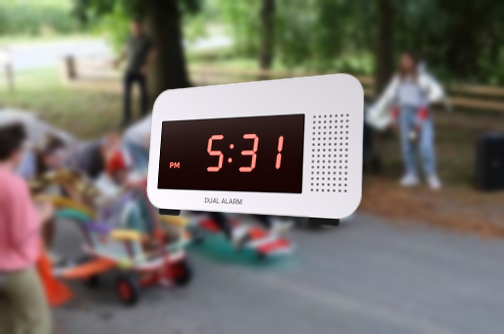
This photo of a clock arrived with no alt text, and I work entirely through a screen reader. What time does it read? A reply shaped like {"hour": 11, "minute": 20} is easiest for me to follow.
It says {"hour": 5, "minute": 31}
